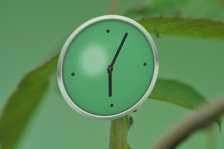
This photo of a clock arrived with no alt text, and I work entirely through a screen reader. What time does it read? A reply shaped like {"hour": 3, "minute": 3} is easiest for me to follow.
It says {"hour": 6, "minute": 5}
